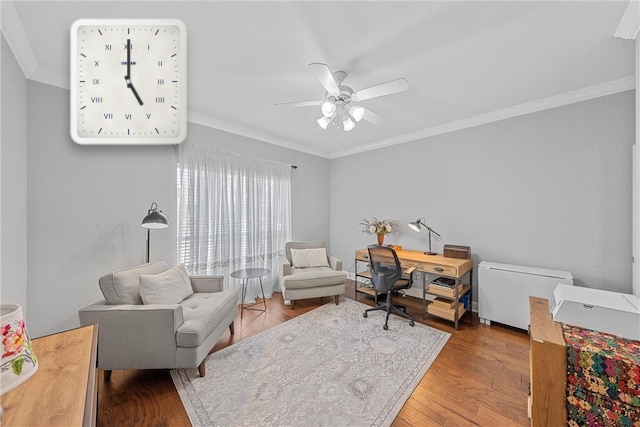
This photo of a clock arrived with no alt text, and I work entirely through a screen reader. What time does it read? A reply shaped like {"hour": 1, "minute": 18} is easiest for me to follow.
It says {"hour": 5, "minute": 0}
